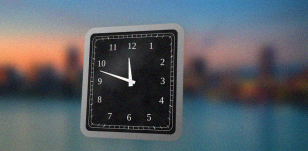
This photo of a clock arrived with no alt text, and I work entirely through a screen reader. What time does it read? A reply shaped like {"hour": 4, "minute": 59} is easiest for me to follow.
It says {"hour": 11, "minute": 48}
